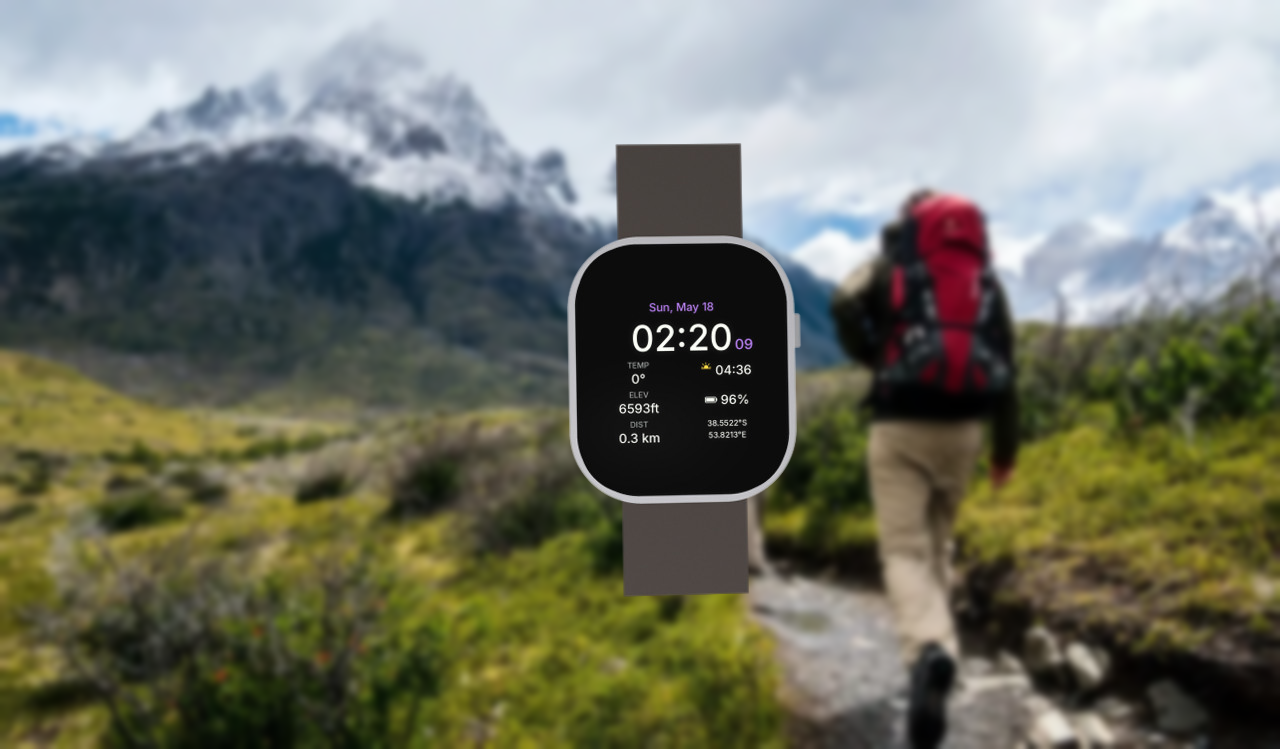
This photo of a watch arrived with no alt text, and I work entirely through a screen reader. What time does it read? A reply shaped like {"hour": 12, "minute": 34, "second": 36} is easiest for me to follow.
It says {"hour": 2, "minute": 20, "second": 9}
